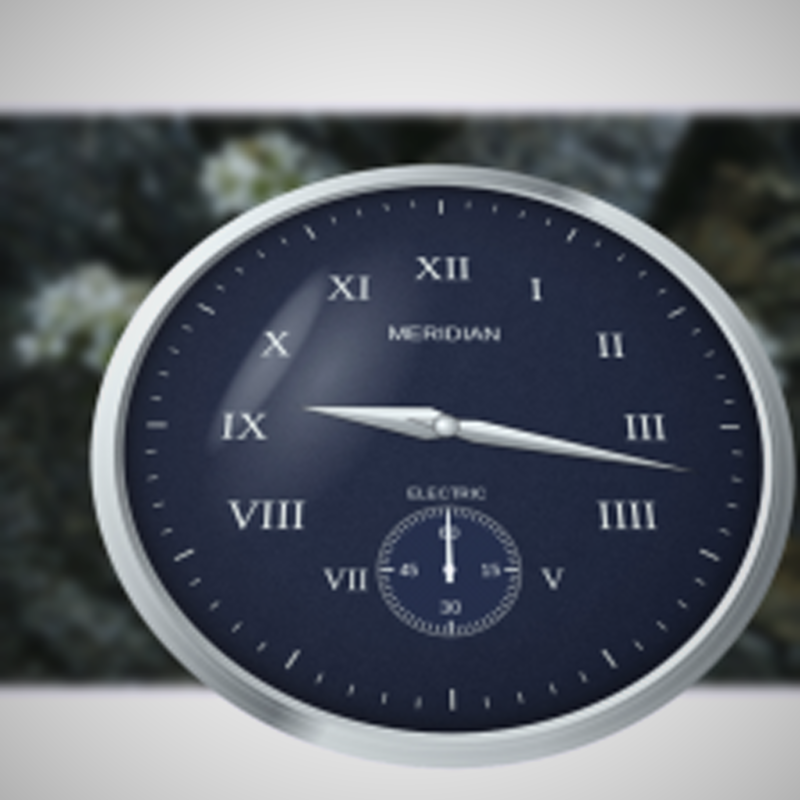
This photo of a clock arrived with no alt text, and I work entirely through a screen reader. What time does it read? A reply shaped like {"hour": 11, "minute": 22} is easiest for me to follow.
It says {"hour": 9, "minute": 17}
